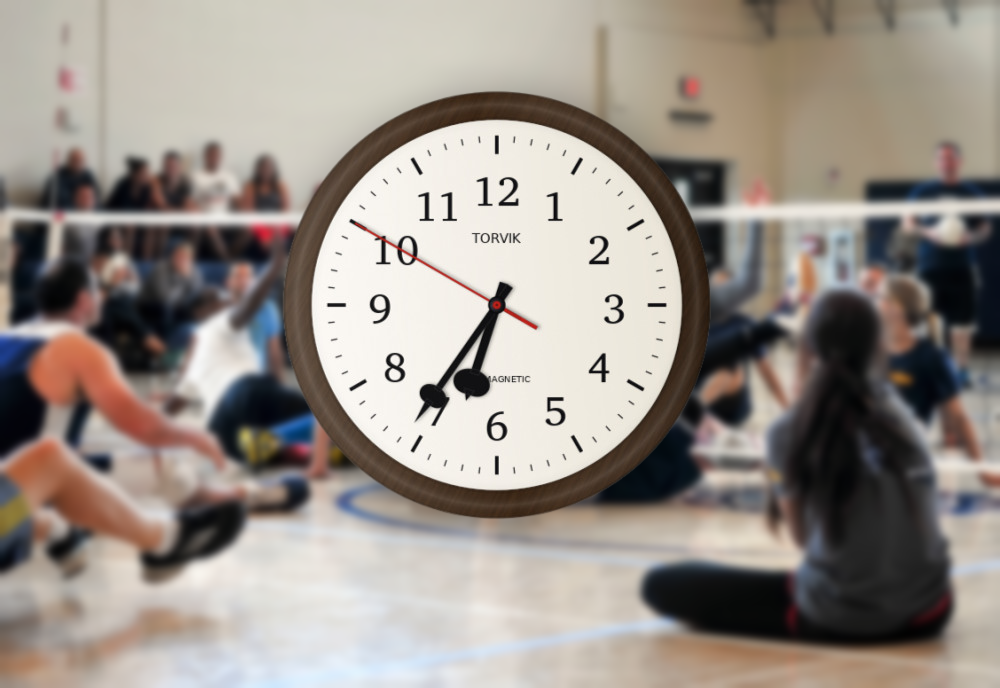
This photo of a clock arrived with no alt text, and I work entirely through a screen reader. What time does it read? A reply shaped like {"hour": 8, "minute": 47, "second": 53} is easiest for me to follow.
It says {"hour": 6, "minute": 35, "second": 50}
